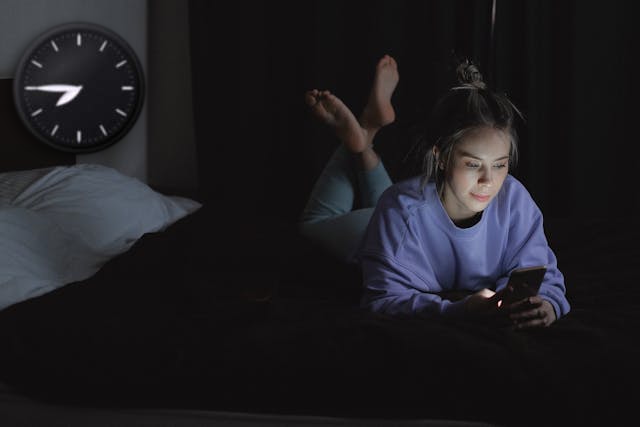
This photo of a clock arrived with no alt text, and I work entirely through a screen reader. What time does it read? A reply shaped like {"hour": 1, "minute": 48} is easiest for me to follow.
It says {"hour": 7, "minute": 45}
